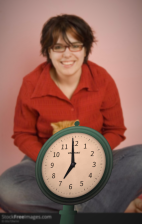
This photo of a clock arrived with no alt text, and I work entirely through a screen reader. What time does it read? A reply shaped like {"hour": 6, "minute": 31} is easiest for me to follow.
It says {"hour": 6, "minute": 59}
